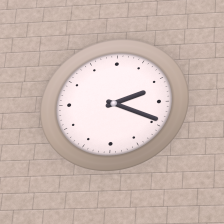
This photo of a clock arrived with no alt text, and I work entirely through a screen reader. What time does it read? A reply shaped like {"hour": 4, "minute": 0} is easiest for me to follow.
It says {"hour": 2, "minute": 19}
